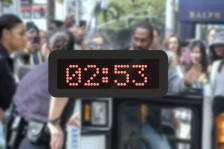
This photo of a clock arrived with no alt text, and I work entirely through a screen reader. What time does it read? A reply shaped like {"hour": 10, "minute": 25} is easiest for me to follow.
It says {"hour": 2, "minute": 53}
